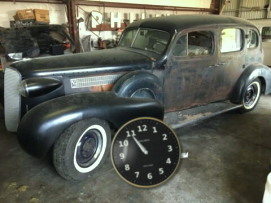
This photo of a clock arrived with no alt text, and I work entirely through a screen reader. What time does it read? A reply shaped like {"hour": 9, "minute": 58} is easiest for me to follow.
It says {"hour": 10, "minute": 55}
